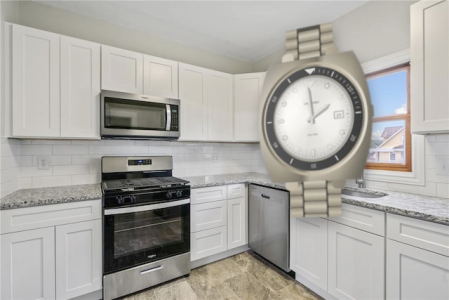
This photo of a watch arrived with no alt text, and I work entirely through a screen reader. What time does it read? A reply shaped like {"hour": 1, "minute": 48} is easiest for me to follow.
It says {"hour": 1, "minute": 59}
